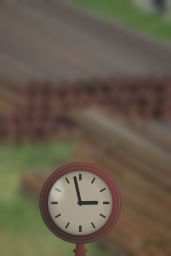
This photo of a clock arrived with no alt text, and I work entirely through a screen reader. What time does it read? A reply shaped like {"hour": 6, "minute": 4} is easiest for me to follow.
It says {"hour": 2, "minute": 58}
